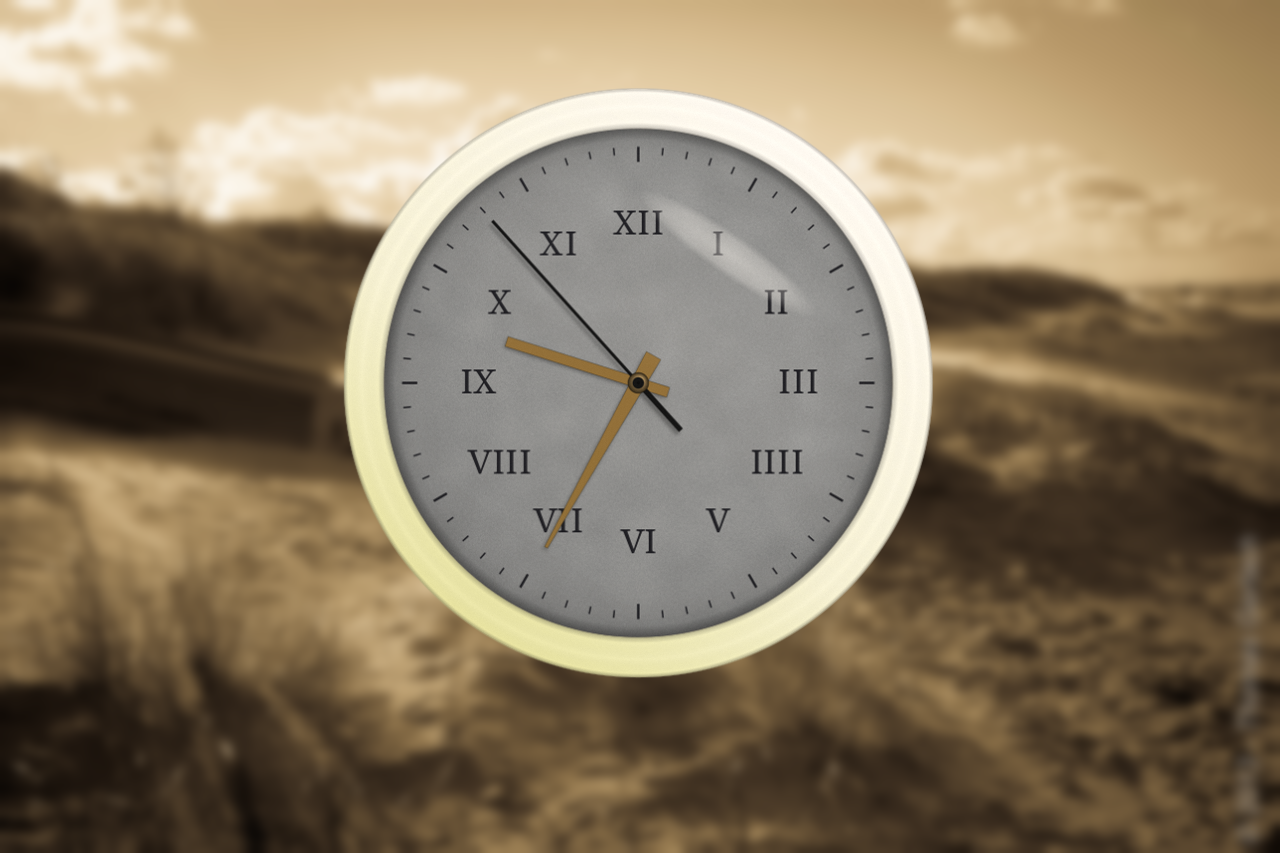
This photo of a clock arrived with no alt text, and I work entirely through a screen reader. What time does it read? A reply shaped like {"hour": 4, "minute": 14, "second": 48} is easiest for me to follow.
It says {"hour": 9, "minute": 34, "second": 53}
